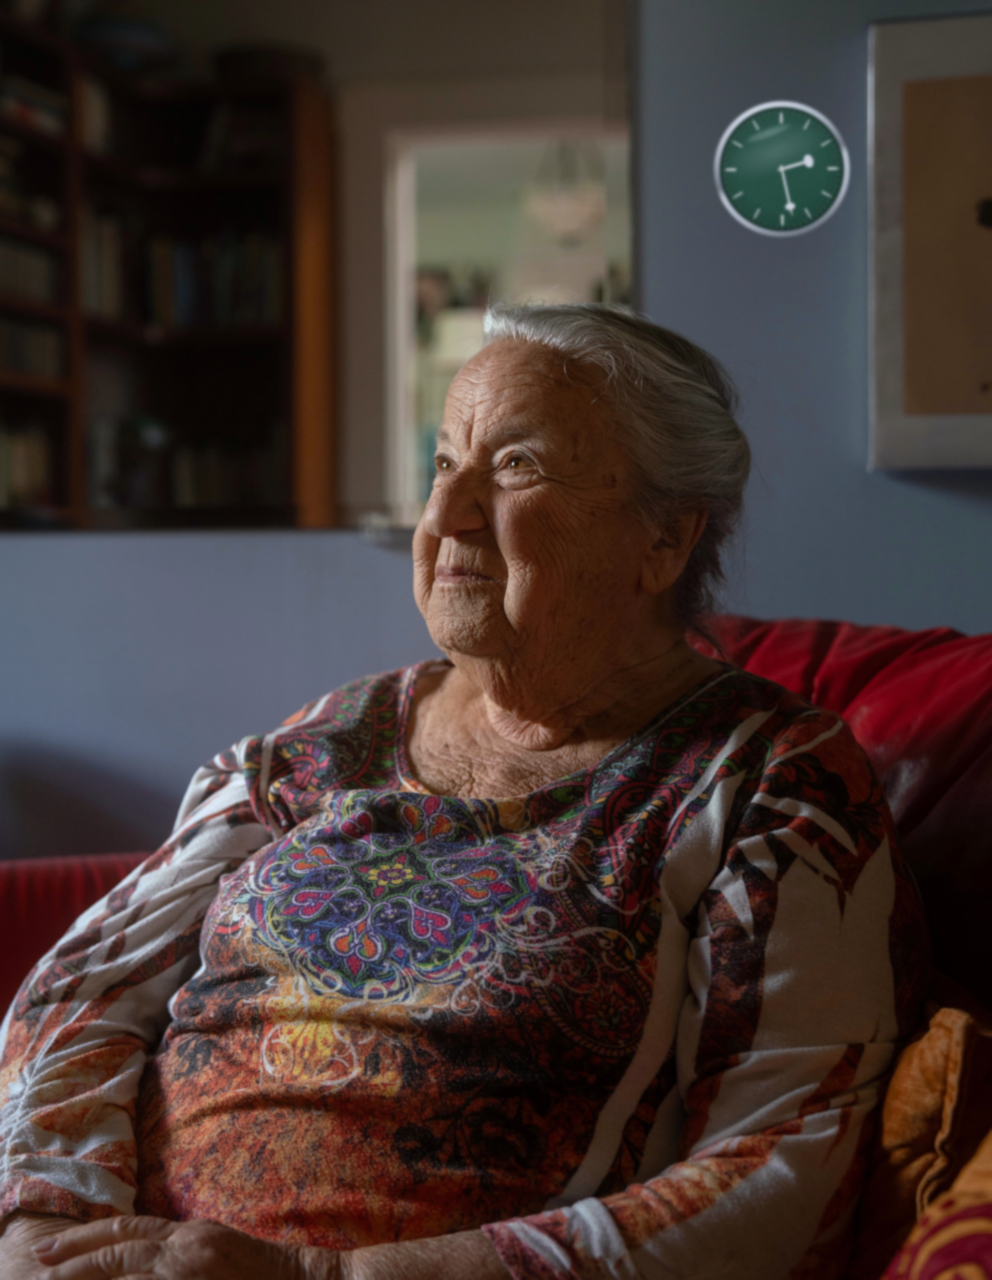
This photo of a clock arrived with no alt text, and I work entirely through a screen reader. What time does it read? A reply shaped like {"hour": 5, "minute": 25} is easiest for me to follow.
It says {"hour": 2, "minute": 28}
